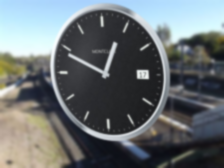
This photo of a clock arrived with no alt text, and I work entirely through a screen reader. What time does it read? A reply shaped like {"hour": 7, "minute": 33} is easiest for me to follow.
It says {"hour": 12, "minute": 49}
